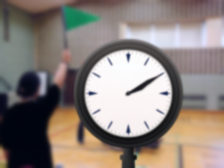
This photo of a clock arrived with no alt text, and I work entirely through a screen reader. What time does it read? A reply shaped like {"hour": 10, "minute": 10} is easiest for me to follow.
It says {"hour": 2, "minute": 10}
